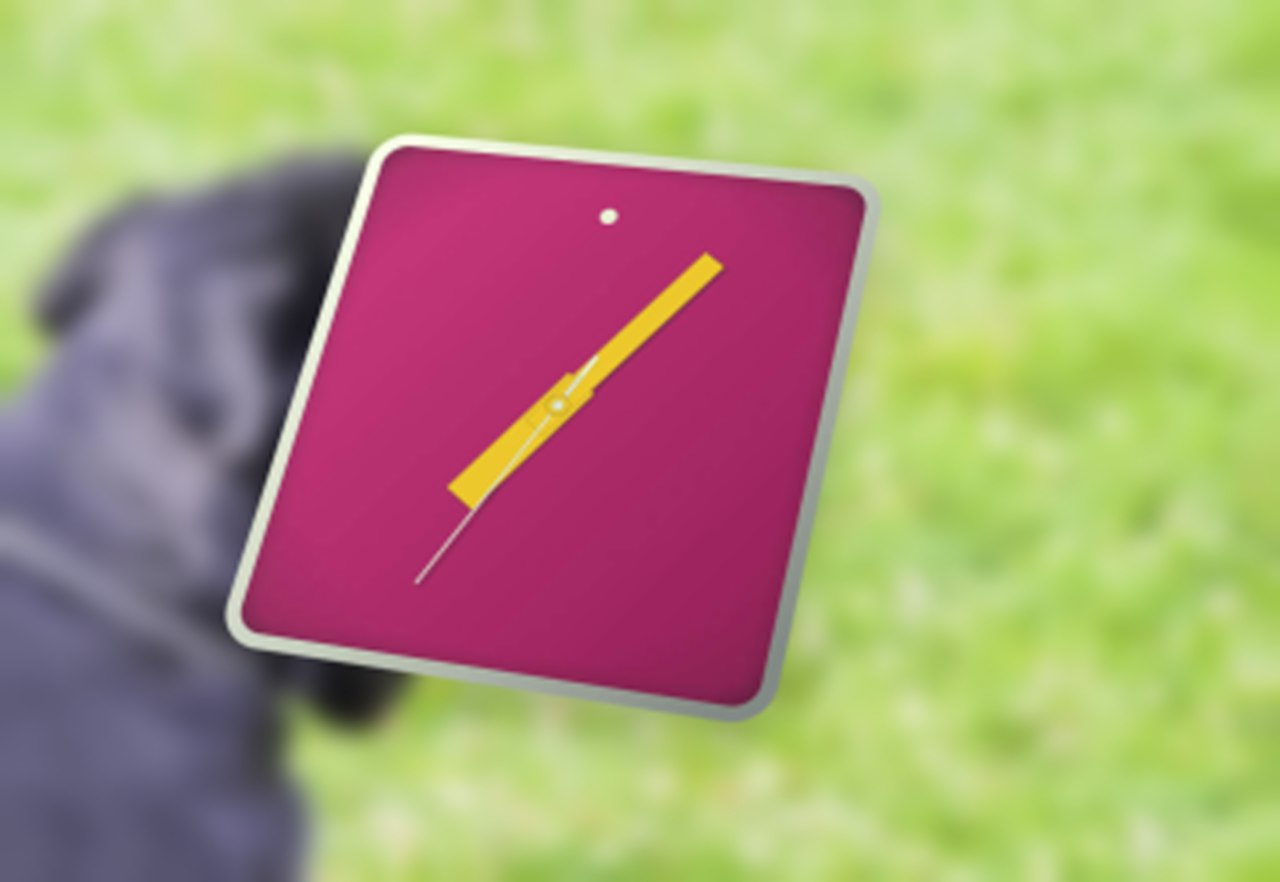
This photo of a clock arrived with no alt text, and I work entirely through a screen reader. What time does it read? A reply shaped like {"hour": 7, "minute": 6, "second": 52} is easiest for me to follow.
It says {"hour": 7, "minute": 5, "second": 34}
